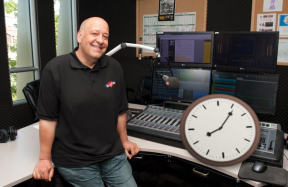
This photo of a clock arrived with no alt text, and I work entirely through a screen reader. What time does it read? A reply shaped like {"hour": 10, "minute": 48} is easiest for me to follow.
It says {"hour": 8, "minute": 6}
